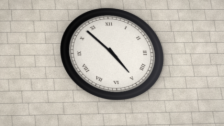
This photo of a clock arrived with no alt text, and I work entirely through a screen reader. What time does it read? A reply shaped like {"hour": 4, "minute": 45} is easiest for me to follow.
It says {"hour": 4, "minute": 53}
